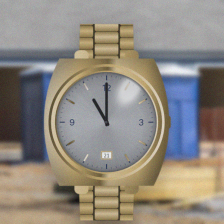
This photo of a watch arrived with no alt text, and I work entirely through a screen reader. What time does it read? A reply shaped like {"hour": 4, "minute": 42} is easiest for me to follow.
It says {"hour": 11, "minute": 0}
